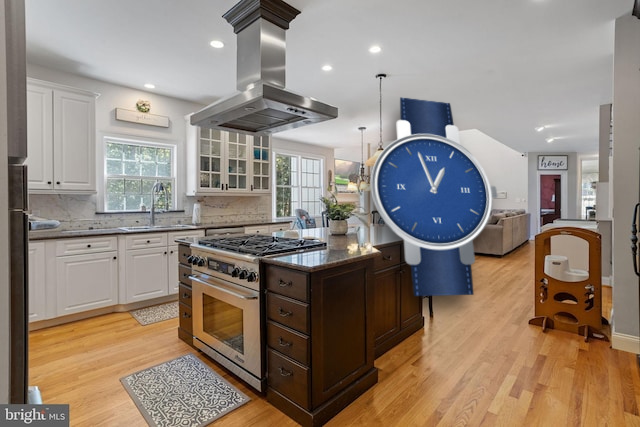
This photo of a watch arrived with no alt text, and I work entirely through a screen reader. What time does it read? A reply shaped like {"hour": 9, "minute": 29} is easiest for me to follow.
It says {"hour": 12, "minute": 57}
